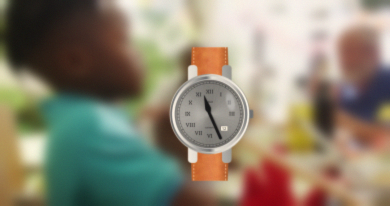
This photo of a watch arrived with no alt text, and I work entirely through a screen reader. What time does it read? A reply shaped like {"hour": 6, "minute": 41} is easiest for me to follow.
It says {"hour": 11, "minute": 26}
